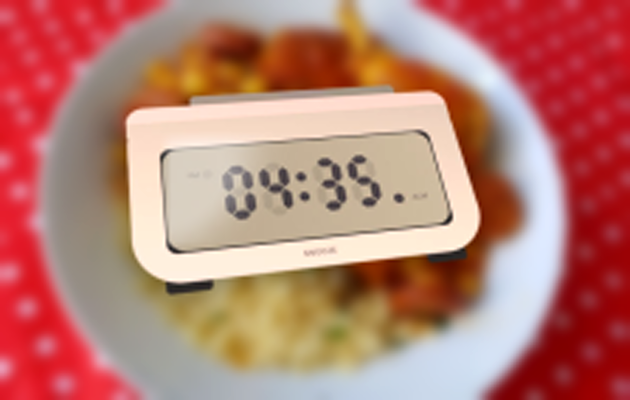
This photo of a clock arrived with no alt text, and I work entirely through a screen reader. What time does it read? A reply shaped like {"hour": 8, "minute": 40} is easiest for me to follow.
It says {"hour": 4, "minute": 35}
